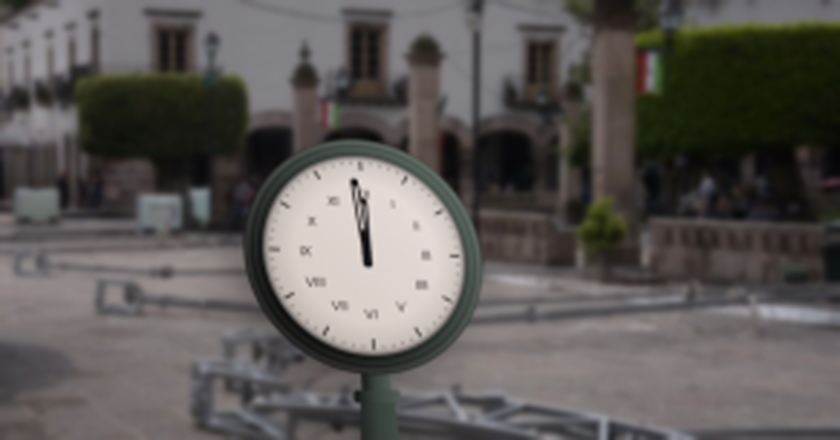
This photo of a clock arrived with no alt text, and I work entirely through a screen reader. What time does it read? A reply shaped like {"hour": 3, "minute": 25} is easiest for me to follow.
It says {"hour": 11, "minute": 59}
